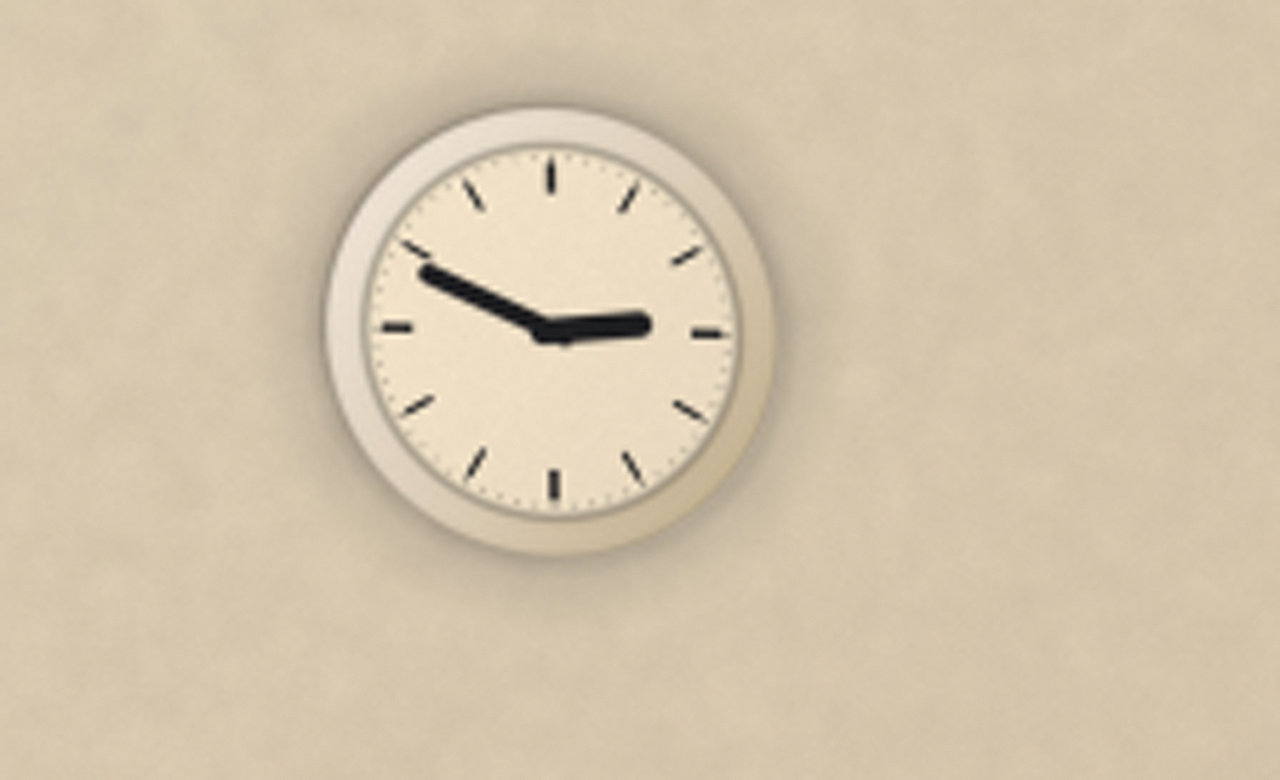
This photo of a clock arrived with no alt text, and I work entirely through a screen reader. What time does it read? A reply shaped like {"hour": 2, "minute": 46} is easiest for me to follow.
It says {"hour": 2, "minute": 49}
